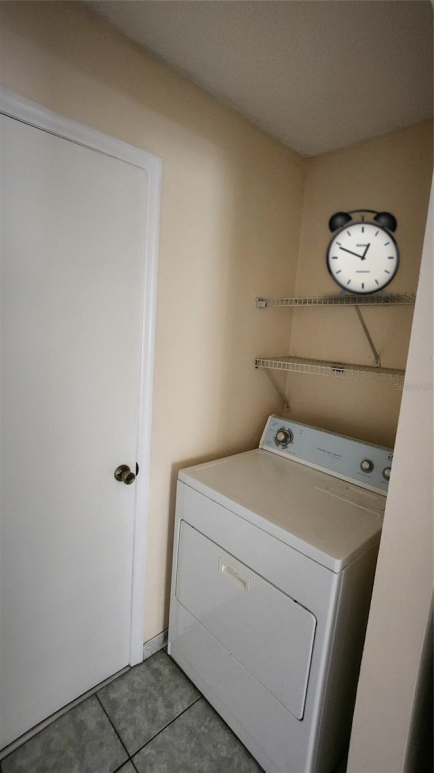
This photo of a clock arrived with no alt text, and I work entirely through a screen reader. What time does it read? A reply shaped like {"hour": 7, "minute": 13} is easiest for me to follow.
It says {"hour": 12, "minute": 49}
